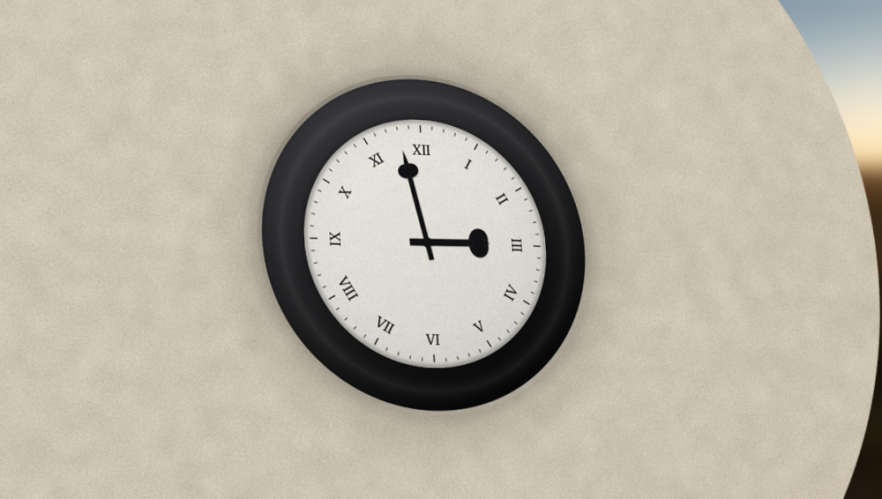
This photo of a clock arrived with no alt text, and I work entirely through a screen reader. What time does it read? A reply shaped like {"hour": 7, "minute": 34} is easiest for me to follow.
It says {"hour": 2, "minute": 58}
